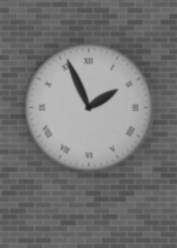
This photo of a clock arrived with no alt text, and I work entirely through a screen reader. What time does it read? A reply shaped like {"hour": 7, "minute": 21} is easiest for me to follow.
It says {"hour": 1, "minute": 56}
